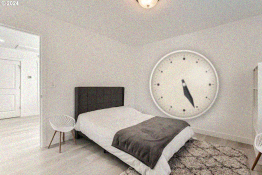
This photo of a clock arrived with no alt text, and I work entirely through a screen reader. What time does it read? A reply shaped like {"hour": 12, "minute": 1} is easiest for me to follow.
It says {"hour": 5, "minute": 26}
